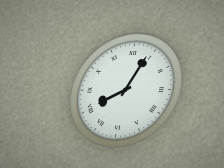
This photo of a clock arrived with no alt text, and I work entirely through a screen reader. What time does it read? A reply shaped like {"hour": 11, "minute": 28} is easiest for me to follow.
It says {"hour": 8, "minute": 4}
